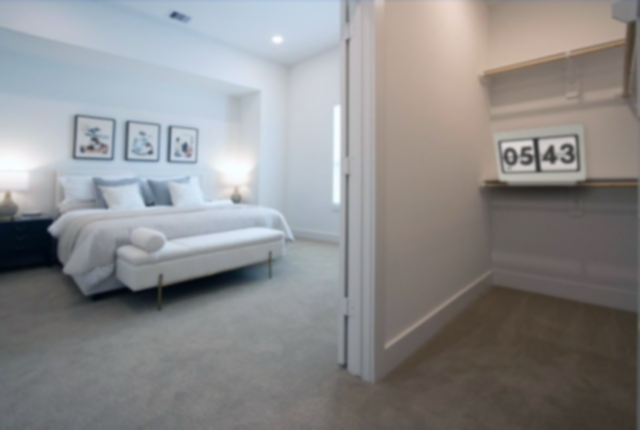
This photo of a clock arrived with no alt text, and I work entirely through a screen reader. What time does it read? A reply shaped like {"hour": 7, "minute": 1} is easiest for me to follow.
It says {"hour": 5, "minute": 43}
